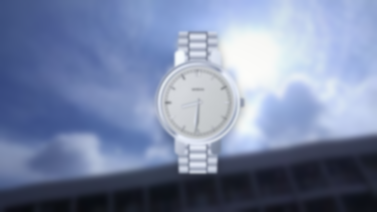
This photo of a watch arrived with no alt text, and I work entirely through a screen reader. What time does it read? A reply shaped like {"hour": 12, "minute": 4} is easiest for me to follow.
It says {"hour": 8, "minute": 31}
